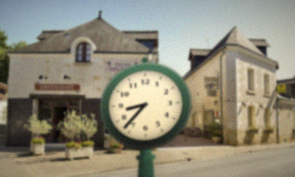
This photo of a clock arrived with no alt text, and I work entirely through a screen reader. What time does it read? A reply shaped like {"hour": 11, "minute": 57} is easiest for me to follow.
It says {"hour": 8, "minute": 37}
